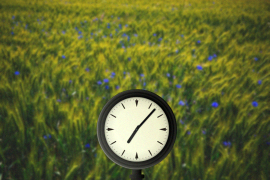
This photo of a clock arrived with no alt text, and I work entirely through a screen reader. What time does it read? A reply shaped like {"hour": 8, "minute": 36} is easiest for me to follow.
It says {"hour": 7, "minute": 7}
